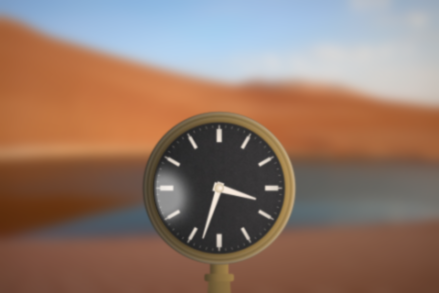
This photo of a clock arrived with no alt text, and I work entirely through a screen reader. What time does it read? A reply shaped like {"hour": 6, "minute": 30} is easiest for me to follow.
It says {"hour": 3, "minute": 33}
